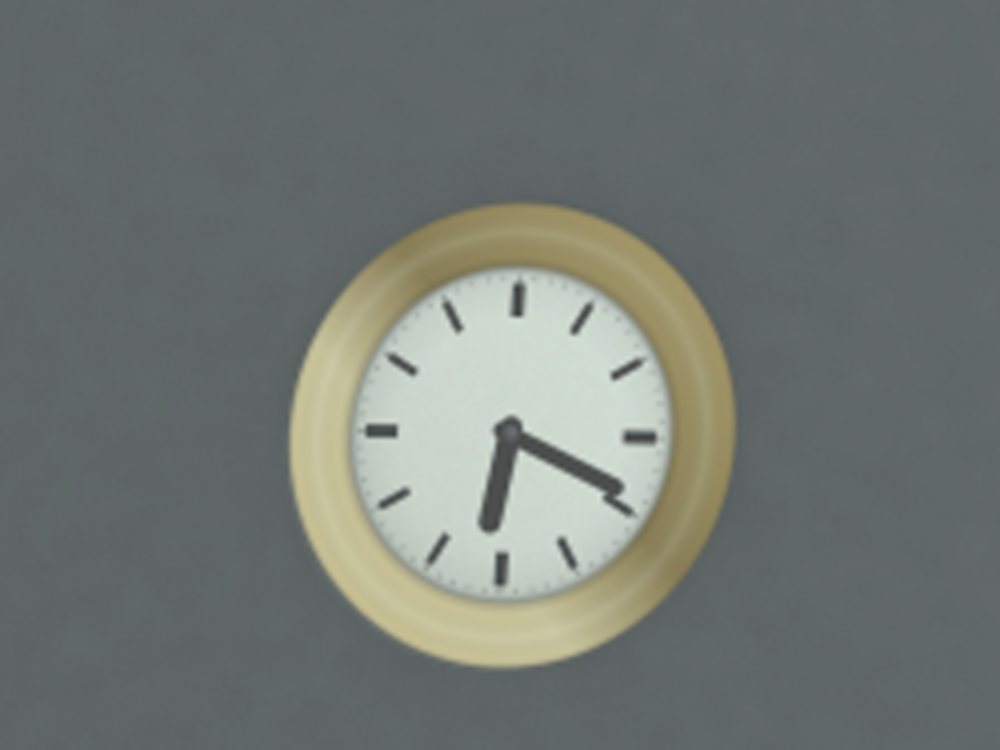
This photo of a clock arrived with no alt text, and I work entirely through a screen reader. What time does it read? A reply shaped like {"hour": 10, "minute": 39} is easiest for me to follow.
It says {"hour": 6, "minute": 19}
